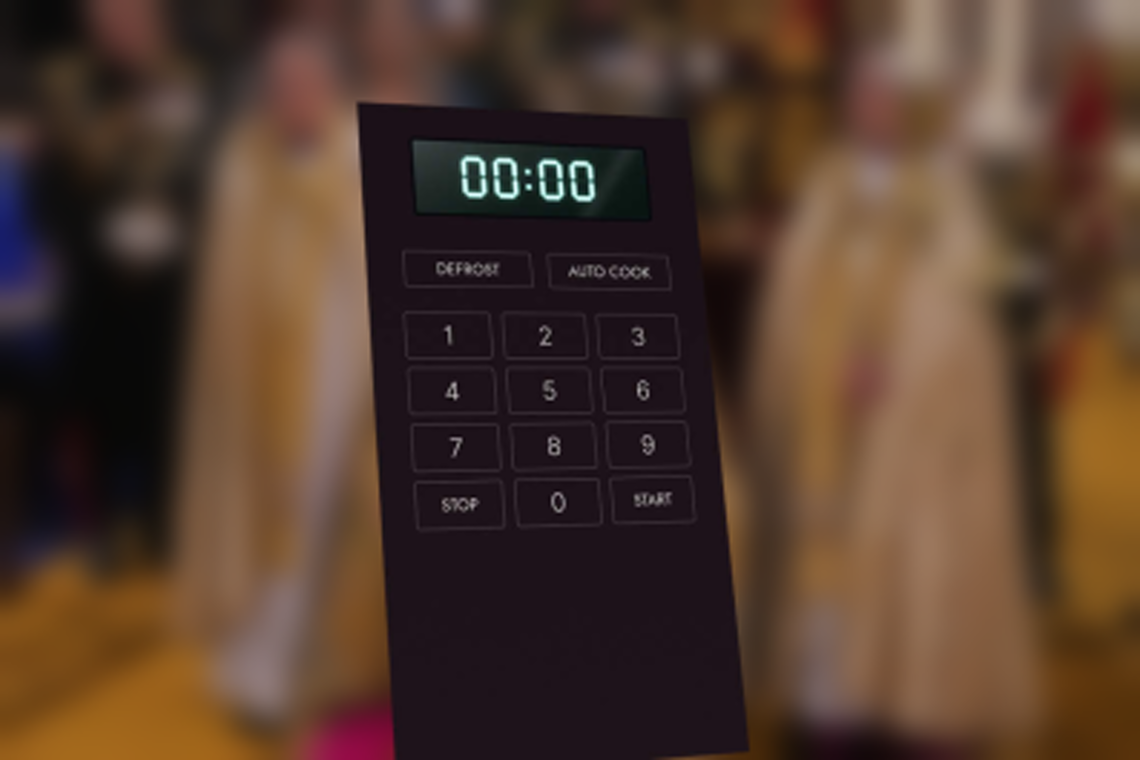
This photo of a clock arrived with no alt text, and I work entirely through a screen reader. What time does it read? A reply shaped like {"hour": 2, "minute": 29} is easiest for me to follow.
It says {"hour": 0, "minute": 0}
